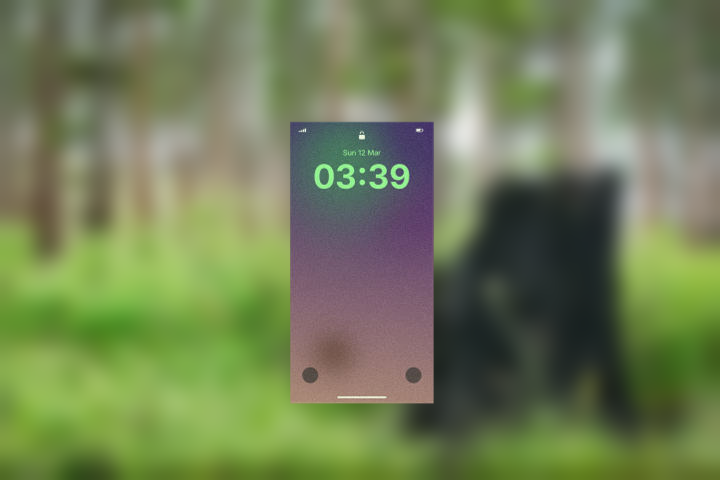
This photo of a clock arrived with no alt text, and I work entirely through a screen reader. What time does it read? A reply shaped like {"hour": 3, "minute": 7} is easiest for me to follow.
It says {"hour": 3, "minute": 39}
